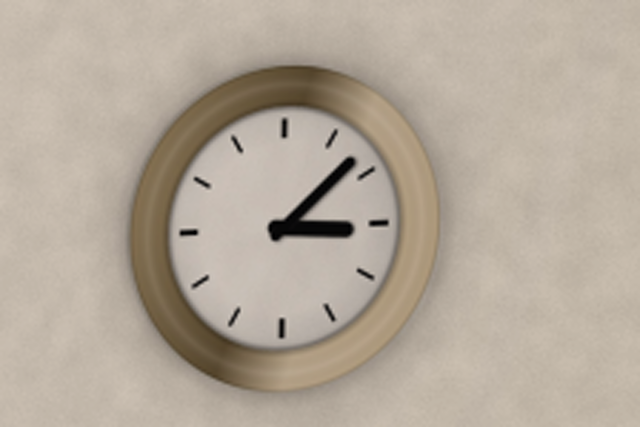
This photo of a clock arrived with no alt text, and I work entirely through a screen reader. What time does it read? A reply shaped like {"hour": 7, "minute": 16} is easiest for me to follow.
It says {"hour": 3, "minute": 8}
